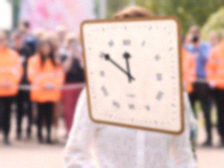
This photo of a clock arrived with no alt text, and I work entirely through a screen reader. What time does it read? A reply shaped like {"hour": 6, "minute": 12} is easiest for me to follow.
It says {"hour": 11, "minute": 51}
